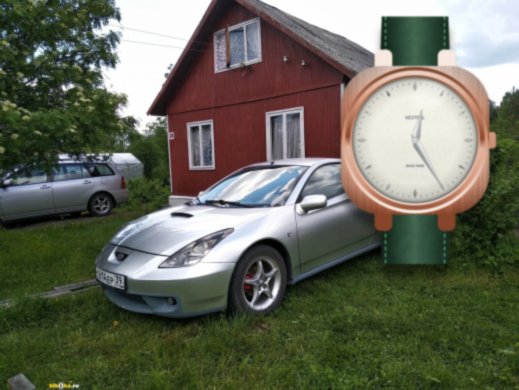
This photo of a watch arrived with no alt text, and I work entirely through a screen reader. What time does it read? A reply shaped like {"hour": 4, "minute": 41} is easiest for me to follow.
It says {"hour": 12, "minute": 25}
